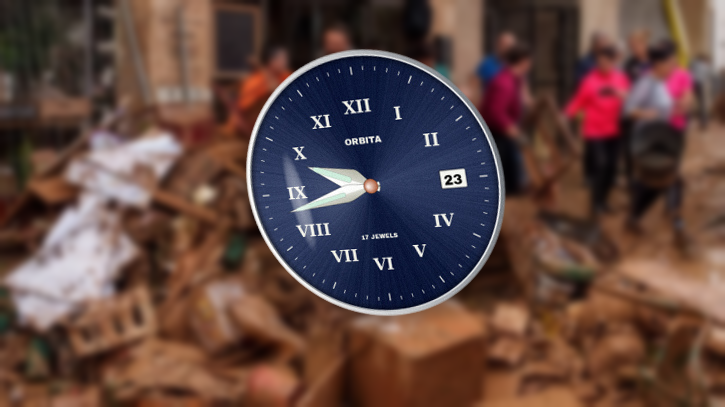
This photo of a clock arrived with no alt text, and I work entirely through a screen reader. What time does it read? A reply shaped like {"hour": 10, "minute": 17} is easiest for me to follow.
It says {"hour": 9, "minute": 43}
